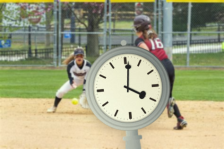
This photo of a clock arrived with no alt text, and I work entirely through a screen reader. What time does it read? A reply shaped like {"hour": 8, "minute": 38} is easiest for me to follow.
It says {"hour": 4, "minute": 1}
